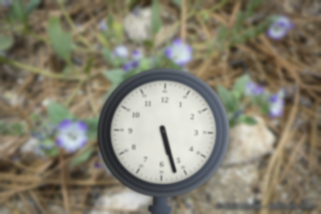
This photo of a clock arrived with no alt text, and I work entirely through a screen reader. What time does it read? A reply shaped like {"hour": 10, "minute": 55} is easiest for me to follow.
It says {"hour": 5, "minute": 27}
